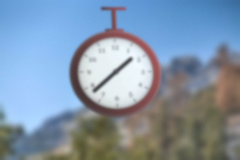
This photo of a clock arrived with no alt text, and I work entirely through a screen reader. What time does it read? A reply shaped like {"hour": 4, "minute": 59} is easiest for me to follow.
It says {"hour": 1, "minute": 38}
